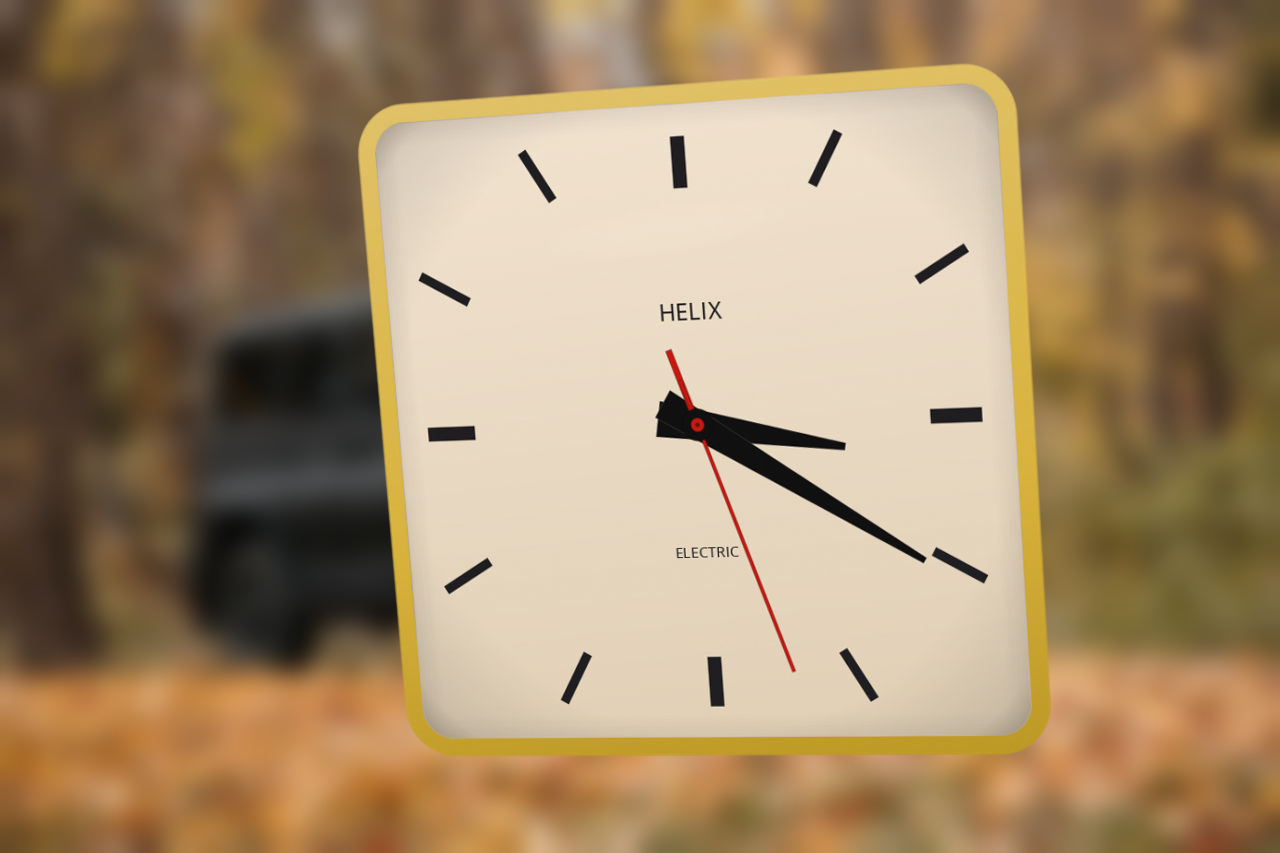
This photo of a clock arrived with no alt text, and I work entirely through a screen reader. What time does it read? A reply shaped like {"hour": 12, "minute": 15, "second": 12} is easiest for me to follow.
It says {"hour": 3, "minute": 20, "second": 27}
